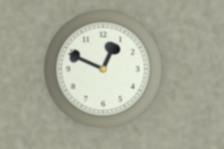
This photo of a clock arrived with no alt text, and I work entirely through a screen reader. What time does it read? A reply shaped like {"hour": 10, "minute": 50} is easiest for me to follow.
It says {"hour": 12, "minute": 49}
